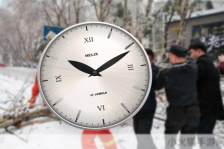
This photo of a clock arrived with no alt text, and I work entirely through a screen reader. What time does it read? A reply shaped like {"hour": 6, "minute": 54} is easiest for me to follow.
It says {"hour": 10, "minute": 11}
